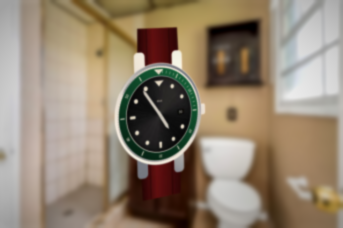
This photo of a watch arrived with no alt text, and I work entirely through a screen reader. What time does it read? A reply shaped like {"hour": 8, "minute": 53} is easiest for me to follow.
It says {"hour": 4, "minute": 54}
